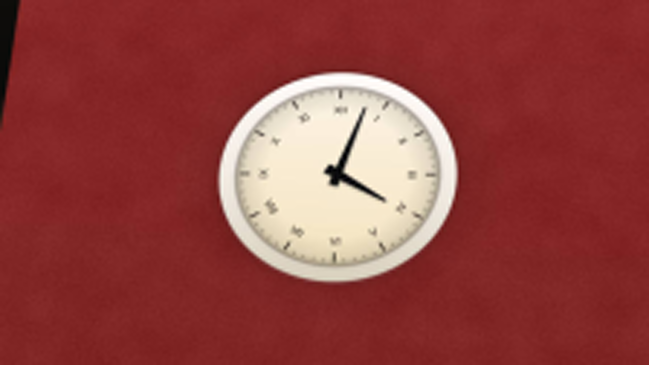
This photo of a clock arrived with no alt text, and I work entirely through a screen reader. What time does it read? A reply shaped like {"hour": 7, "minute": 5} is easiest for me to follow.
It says {"hour": 4, "minute": 3}
